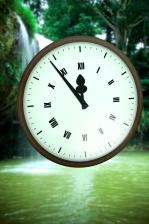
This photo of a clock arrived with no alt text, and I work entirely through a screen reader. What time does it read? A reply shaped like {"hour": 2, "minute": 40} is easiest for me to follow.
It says {"hour": 11, "minute": 54}
